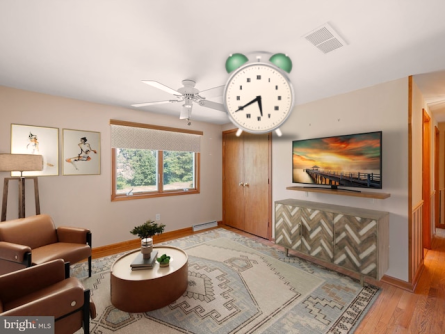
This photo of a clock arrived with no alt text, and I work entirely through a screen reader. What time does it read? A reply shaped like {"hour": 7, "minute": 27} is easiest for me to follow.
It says {"hour": 5, "minute": 40}
